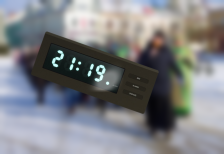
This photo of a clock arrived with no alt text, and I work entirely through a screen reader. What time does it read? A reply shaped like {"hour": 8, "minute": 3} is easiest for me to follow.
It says {"hour": 21, "minute": 19}
